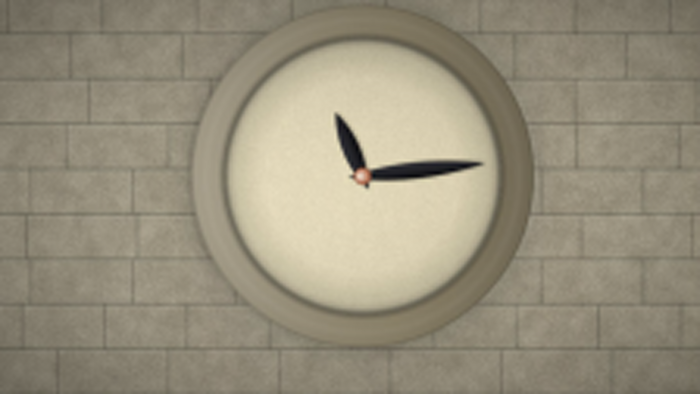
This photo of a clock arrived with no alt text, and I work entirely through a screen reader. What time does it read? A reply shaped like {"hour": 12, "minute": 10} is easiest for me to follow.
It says {"hour": 11, "minute": 14}
